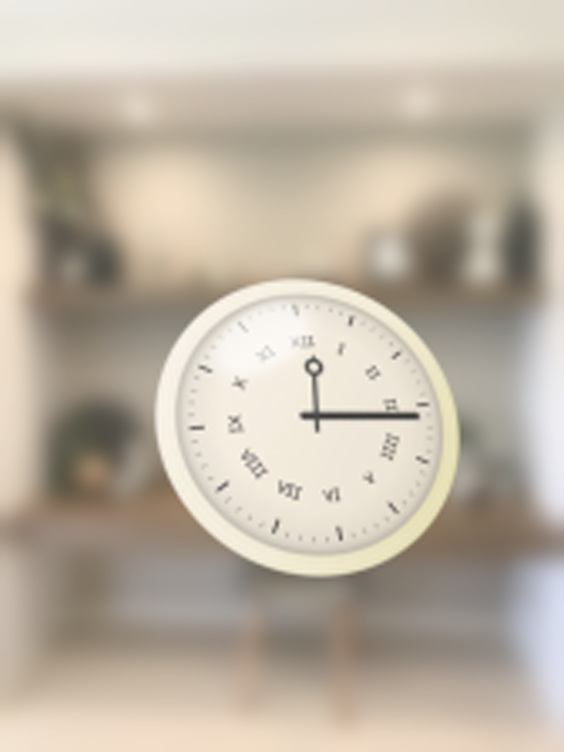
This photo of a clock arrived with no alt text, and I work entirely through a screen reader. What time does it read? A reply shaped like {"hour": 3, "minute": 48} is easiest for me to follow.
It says {"hour": 12, "minute": 16}
